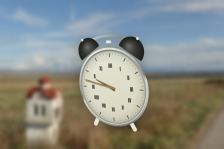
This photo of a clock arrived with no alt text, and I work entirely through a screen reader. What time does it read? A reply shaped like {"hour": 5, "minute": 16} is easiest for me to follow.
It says {"hour": 9, "minute": 47}
